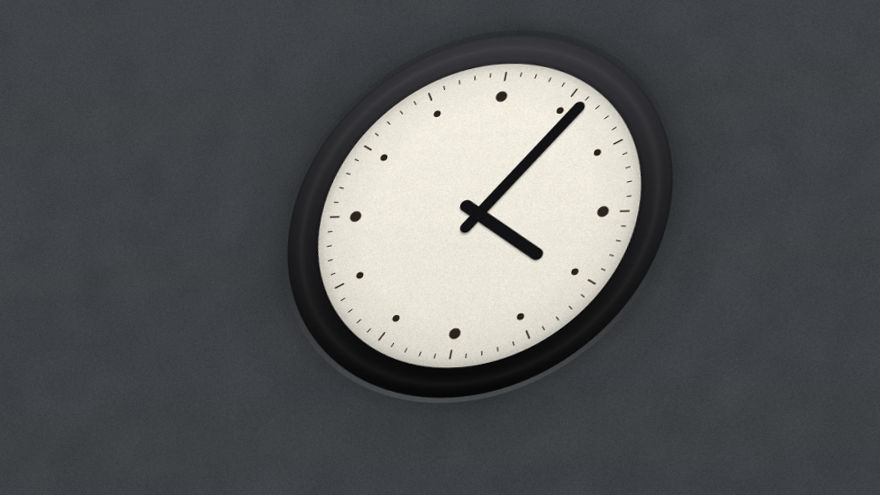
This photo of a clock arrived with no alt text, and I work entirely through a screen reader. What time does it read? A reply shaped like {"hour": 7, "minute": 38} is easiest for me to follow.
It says {"hour": 4, "minute": 6}
